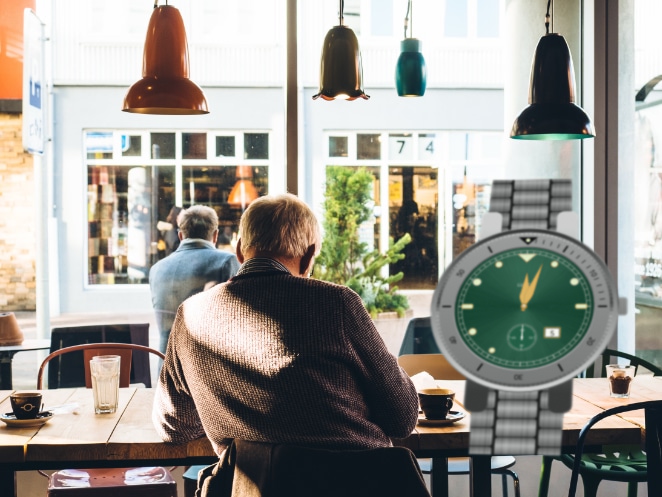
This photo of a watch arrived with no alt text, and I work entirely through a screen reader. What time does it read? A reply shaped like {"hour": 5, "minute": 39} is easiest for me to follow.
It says {"hour": 12, "minute": 3}
